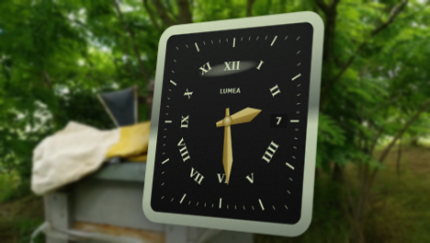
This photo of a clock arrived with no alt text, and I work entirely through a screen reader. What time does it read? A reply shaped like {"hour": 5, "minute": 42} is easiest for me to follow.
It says {"hour": 2, "minute": 29}
